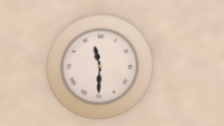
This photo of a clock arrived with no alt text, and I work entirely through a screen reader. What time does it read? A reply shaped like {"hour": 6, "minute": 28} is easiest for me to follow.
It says {"hour": 11, "minute": 30}
